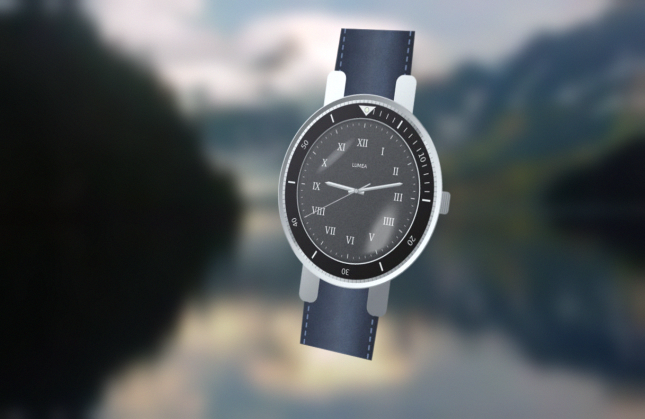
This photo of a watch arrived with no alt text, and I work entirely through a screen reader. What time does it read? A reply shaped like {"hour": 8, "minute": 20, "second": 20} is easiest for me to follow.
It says {"hour": 9, "minute": 12, "second": 40}
